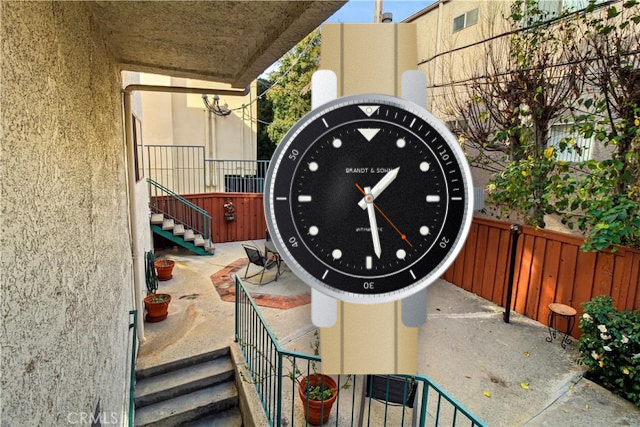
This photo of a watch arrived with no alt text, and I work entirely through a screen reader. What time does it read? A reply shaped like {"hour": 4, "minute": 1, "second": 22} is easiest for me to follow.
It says {"hour": 1, "minute": 28, "second": 23}
